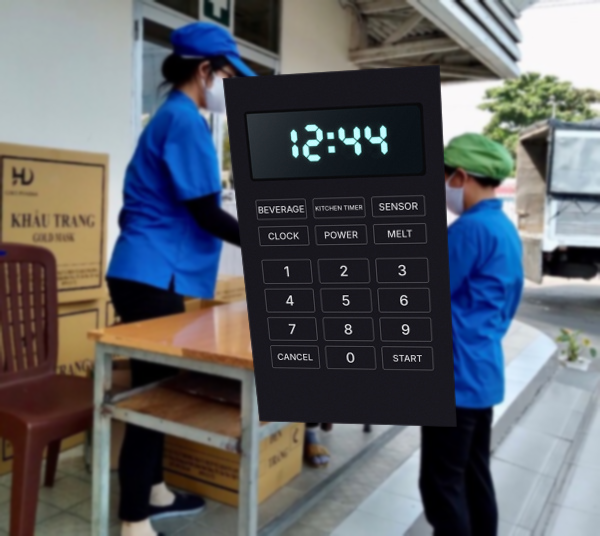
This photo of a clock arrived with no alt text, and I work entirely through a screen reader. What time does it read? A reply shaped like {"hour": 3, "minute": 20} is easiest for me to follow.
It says {"hour": 12, "minute": 44}
